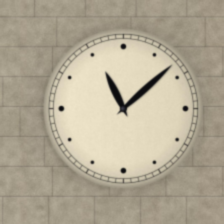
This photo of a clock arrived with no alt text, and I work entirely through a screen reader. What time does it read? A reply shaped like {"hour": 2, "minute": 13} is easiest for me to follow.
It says {"hour": 11, "minute": 8}
